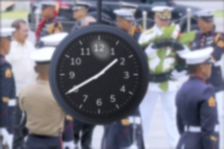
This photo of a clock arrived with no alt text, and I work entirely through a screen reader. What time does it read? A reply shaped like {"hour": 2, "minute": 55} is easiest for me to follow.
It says {"hour": 1, "minute": 40}
